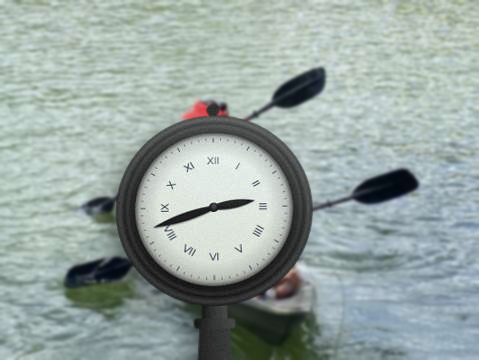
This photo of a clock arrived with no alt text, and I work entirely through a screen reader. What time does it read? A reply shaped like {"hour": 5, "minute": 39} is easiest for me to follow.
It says {"hour": 2, "minute": 42}
